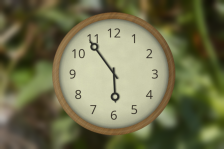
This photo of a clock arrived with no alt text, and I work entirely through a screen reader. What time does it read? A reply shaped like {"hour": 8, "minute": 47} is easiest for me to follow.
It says {"hour": 5, "minute": 54}
